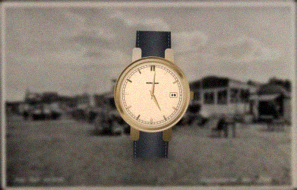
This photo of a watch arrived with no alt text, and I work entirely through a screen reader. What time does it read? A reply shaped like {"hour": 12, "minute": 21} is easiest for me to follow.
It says {"hour": 5, "minute": 1}
